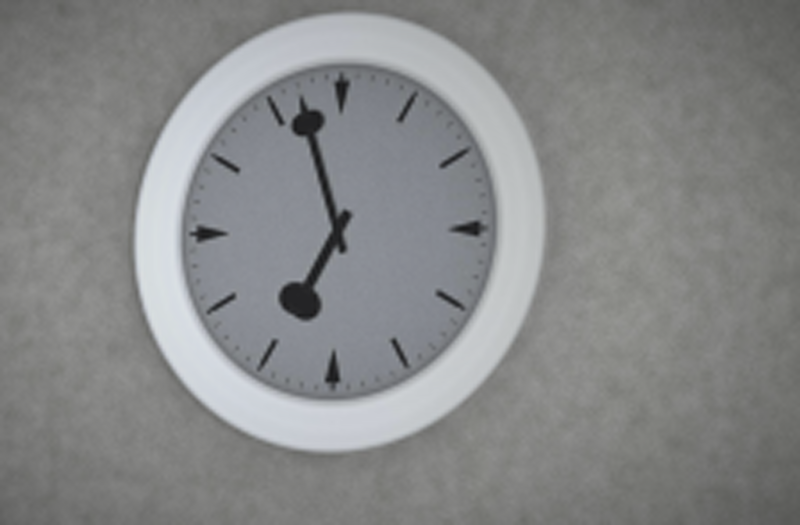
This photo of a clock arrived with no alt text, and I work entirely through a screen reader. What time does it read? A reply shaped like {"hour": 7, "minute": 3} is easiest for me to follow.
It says {"hour": 6, "minute": 57}
